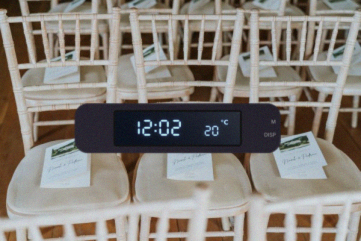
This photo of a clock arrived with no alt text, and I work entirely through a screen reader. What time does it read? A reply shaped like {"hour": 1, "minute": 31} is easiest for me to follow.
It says {"hour": 12, "minute": 2}
